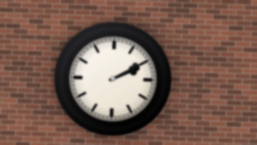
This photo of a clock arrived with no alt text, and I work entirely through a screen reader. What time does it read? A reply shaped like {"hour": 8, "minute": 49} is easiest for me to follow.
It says {"hour": 2, "minute": 10}
